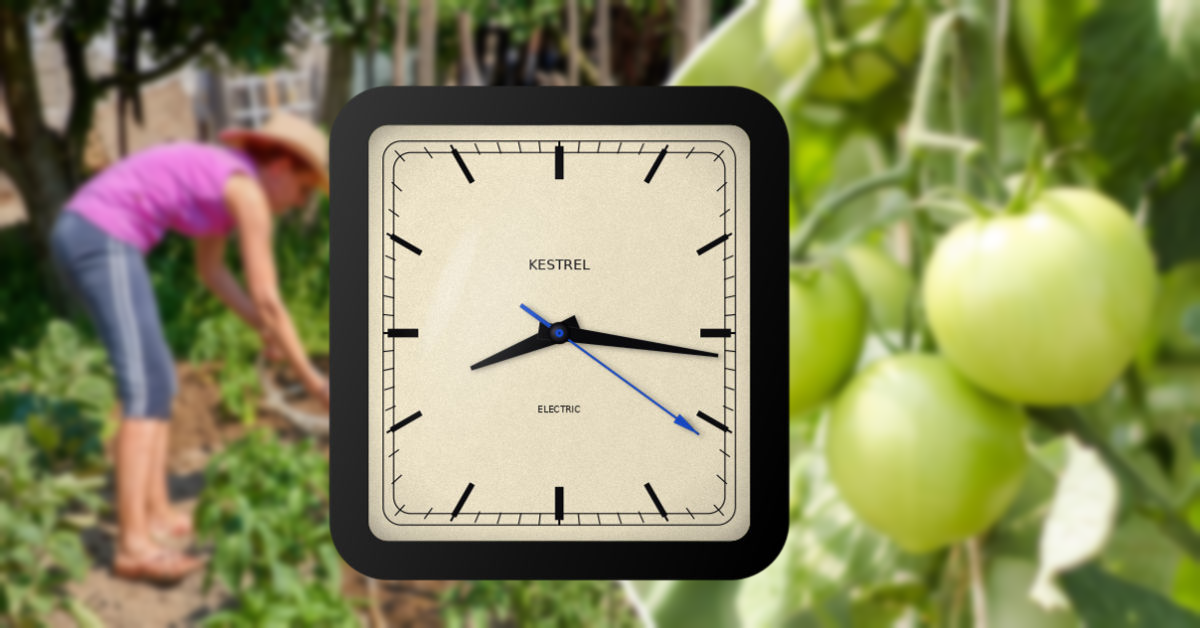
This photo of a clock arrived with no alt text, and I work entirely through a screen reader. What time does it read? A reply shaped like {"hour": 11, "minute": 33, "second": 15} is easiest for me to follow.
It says {"hour": 8, "minute": 16, "second": 21}
